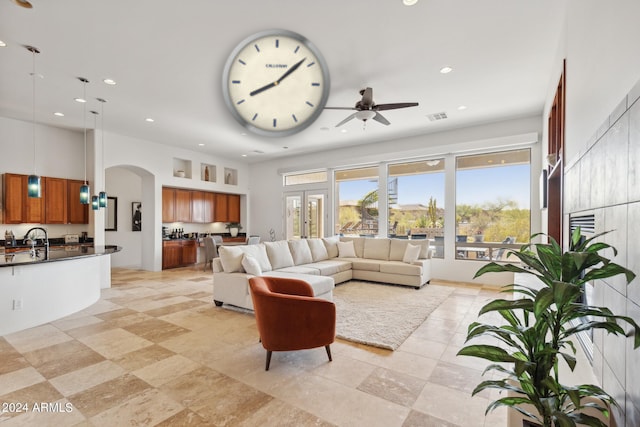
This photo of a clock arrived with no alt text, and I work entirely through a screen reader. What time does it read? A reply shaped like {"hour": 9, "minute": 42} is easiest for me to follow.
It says {"hour": 8, "minute": 8}
